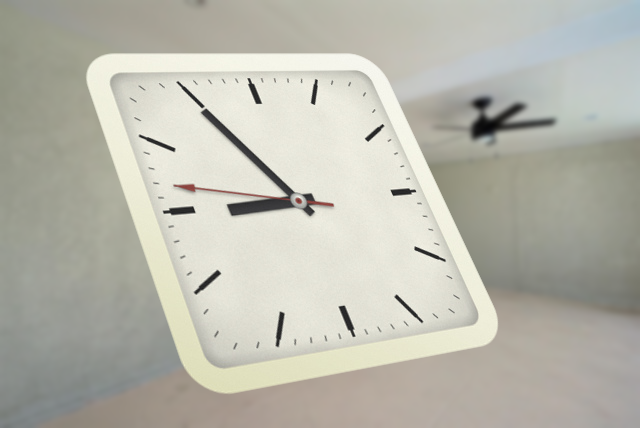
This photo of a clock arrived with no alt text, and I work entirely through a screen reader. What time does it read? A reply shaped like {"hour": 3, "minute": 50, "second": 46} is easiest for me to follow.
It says {"hour": 8, "minute": 54, "second": 47}
